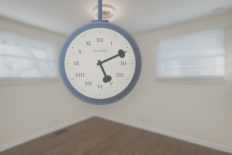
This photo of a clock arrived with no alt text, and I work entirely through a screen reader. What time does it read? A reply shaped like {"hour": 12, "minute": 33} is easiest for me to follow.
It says {"hour": 5, "minute": 11}
